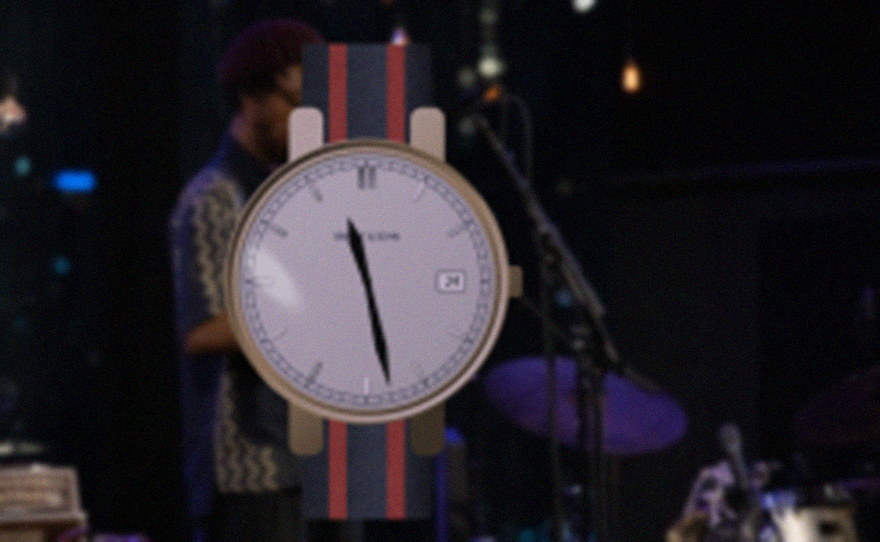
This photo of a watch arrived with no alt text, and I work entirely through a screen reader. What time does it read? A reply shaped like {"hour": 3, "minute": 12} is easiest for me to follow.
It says {"hour": 11, "minute": 28}
